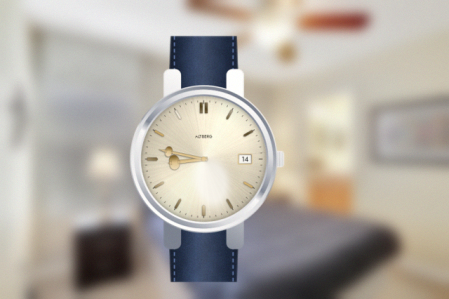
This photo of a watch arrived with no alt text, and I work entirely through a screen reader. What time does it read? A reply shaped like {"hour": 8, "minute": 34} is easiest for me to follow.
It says {"hour": 8, "minute": 47}
